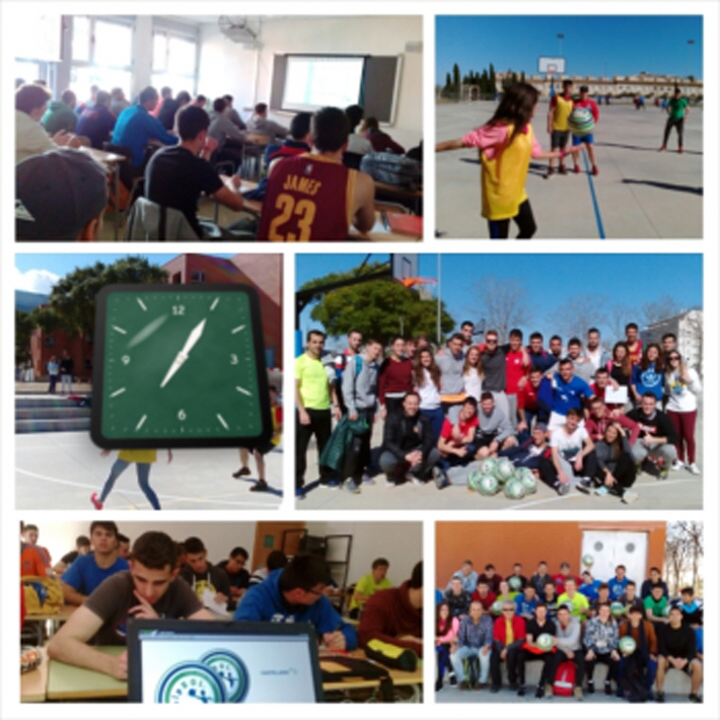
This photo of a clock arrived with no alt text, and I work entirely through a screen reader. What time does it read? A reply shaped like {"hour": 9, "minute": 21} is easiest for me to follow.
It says {"hour": 7, "minute": 5}
